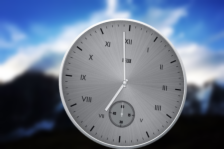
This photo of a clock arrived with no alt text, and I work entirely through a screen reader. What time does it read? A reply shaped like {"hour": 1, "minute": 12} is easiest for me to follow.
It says {"hour": 6, "minute": 59}
